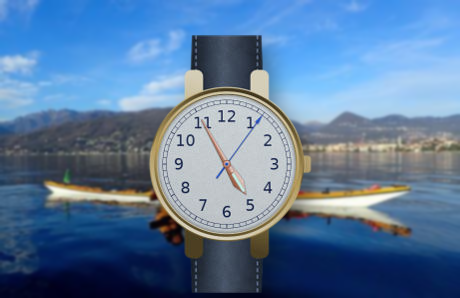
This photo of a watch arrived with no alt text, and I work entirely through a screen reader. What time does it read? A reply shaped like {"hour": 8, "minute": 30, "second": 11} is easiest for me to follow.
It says {"hour": 4, "minute": 55, "second": 6}
